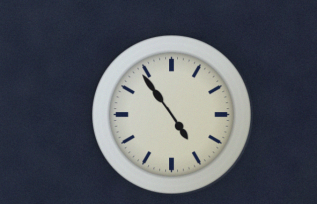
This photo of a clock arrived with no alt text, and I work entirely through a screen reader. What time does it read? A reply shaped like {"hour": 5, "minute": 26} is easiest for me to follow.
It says {"hour": 4, "minute": 54}
